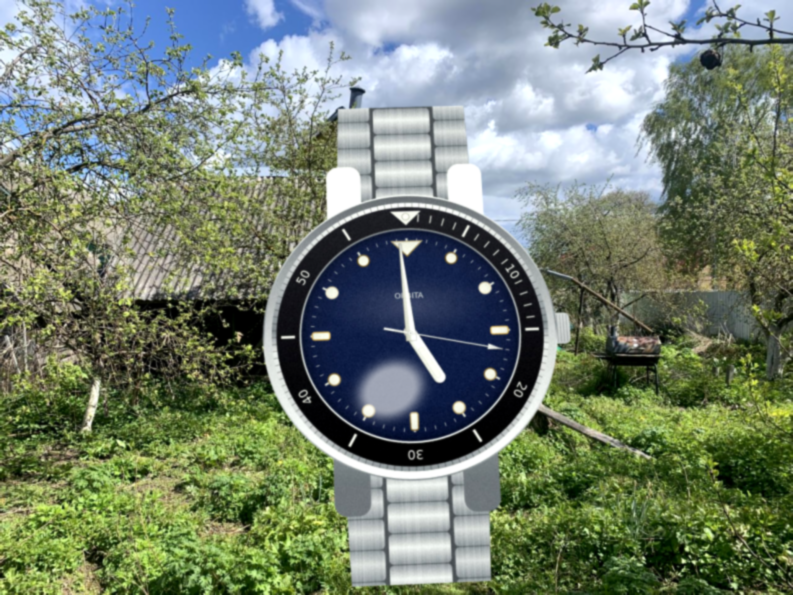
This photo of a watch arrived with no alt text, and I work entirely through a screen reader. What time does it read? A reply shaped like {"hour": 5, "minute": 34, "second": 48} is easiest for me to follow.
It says {"hour": 4, "minute": 59, "second": 17}
